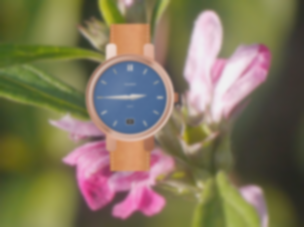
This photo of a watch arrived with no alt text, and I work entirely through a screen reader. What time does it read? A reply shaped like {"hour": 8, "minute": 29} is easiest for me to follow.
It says {"hour": 2, "minute": 45}
